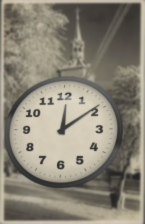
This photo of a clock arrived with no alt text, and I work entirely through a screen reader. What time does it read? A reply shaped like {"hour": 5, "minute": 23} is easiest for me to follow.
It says {"hour": 12, "minute": 9}
